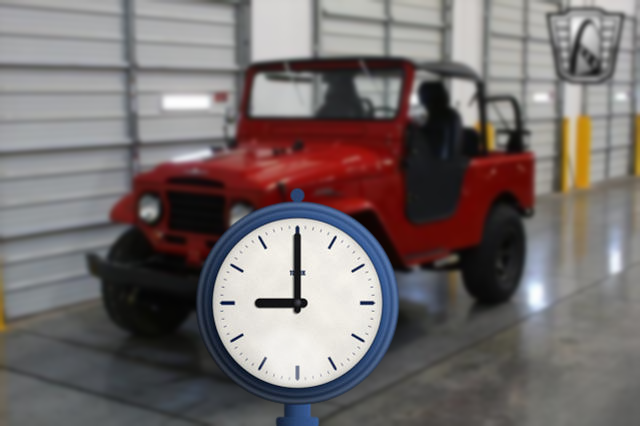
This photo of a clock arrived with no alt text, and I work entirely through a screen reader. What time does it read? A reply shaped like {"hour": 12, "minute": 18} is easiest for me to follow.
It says {"hour": 9, "minute": 0}
